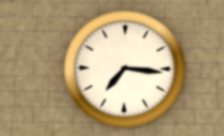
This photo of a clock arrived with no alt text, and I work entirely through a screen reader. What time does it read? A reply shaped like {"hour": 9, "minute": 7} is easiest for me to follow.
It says {"hour": 7, "minute": 16}
